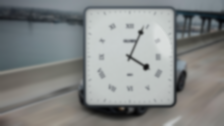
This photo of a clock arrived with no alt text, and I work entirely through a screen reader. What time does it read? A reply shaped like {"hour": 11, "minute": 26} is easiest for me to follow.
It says {"hour": 4, "minute": 4}
